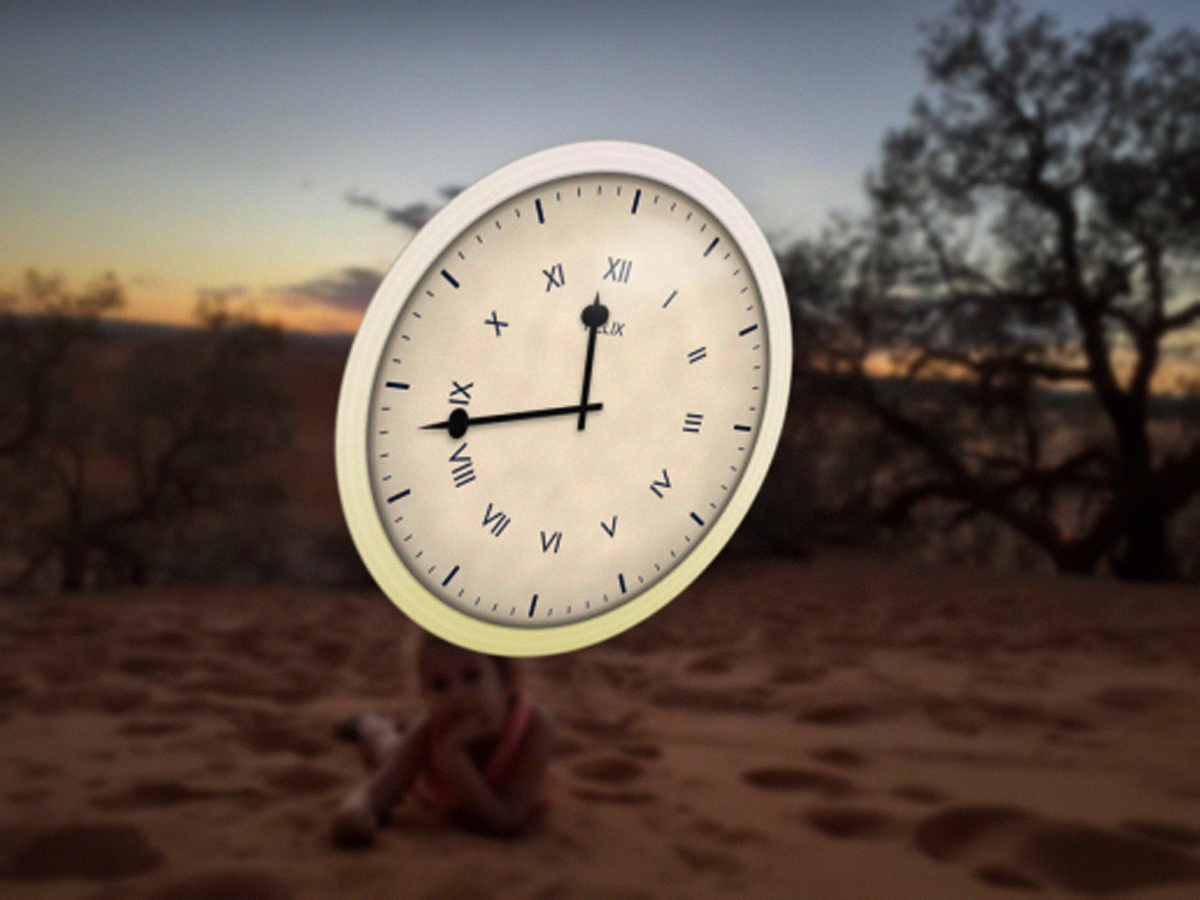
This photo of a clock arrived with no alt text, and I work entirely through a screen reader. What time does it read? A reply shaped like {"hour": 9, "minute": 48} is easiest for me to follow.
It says {"hour": 11, "minute": 43}
